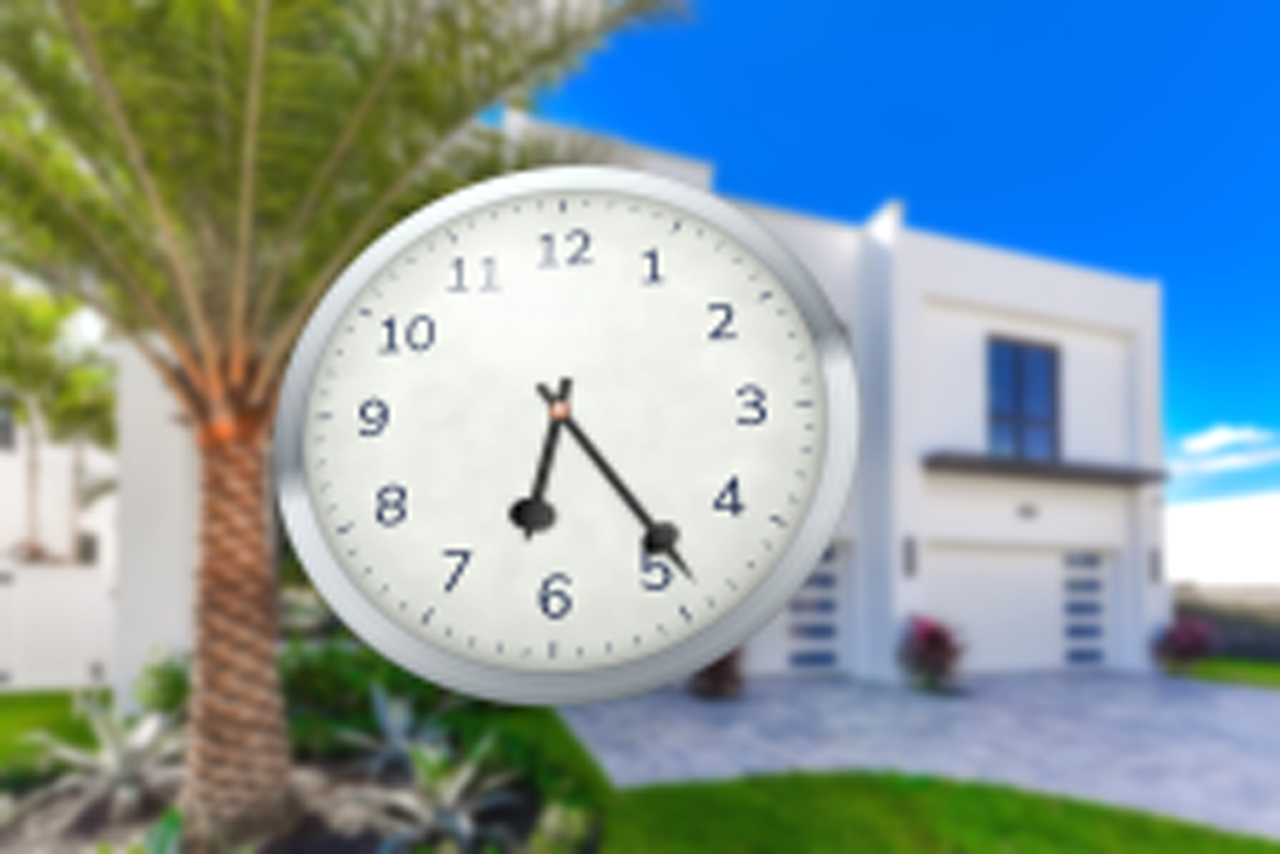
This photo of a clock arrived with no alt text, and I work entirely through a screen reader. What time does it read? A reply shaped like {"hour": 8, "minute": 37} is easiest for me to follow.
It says {"hour": 6, "minute": 24}
